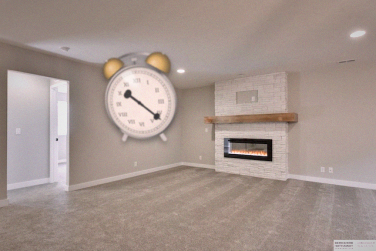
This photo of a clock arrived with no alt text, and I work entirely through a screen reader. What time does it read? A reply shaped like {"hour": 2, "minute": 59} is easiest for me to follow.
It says {"hour": 10, "minute": 22}
